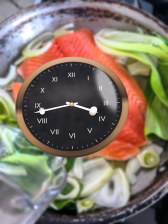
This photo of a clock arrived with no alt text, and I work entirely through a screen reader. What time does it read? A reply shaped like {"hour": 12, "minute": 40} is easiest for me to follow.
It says {"hour": 3, "minute": 43}
